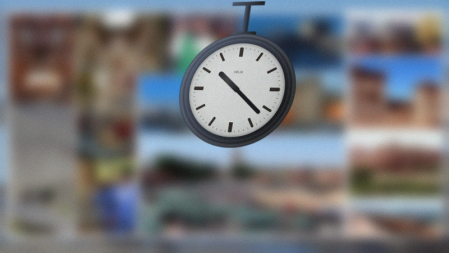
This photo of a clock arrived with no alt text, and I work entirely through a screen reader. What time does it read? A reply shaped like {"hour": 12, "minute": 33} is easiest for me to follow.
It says {"hour": 10, "minute": 22}
